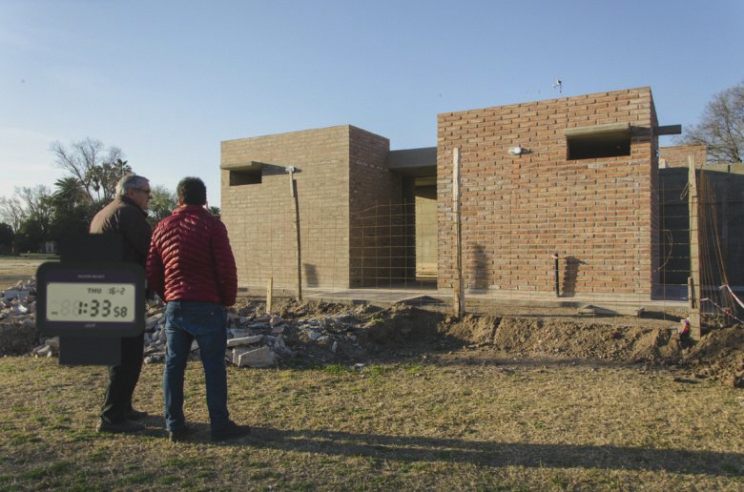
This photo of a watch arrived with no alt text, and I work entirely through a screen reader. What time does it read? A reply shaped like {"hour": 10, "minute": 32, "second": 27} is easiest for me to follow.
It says {"hour": 1, "minute": 33, "second": 58}
